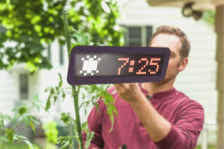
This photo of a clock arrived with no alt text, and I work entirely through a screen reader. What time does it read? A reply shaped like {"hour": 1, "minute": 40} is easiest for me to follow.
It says {"hour": 7, "minute": 25}
